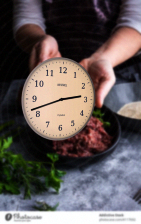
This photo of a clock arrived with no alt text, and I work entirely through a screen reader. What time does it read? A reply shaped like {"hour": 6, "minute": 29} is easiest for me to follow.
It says {"hour": 2, "minute": 42}
